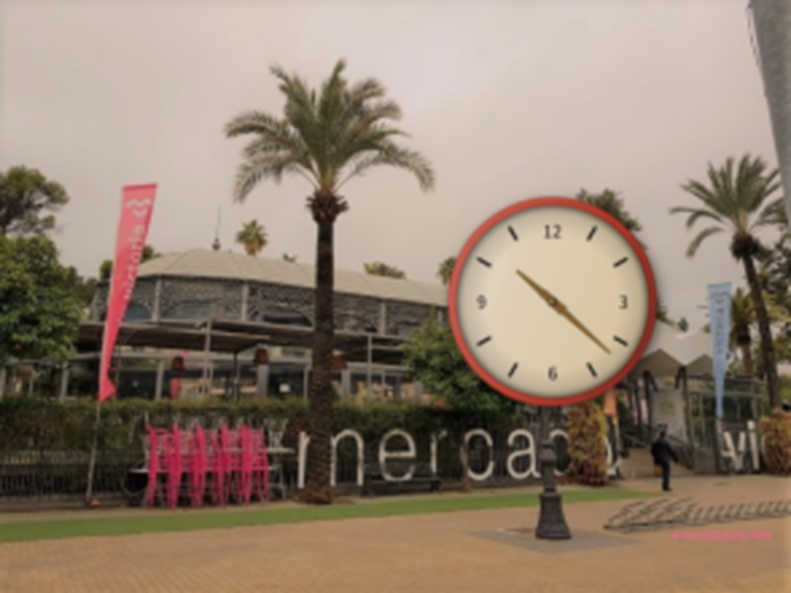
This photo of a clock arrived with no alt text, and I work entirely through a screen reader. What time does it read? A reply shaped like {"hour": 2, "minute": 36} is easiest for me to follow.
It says {"hour": 10, "minute": 22}
